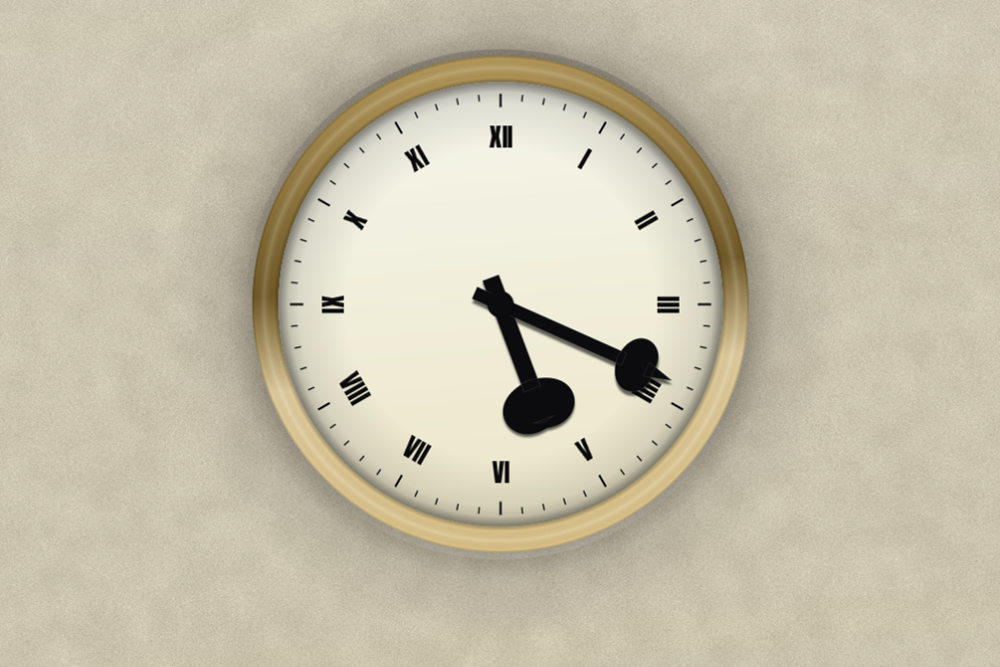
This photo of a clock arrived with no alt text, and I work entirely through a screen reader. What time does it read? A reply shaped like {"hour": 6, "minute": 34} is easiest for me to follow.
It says {"hour": 5, "minute": 19}
